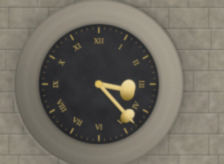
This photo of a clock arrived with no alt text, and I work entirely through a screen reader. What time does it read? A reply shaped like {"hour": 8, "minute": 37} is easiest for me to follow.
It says {"hour": 3, "minute": 23}
